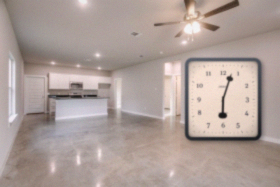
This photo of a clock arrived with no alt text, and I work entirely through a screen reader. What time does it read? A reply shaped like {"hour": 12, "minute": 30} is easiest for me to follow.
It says {"hour": 6, "minute": 3}
